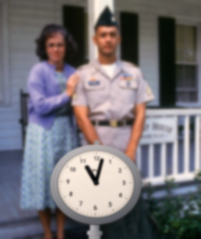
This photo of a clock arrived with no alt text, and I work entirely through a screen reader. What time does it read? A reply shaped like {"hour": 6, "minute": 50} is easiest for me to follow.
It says {"hour": 11, "minute": 2}
